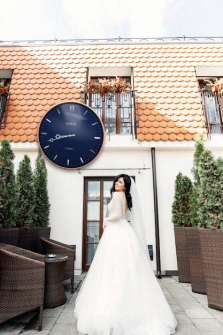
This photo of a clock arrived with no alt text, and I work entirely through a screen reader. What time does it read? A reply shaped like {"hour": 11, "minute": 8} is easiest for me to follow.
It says {"hour": 8, "minute": 42}
